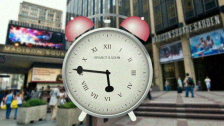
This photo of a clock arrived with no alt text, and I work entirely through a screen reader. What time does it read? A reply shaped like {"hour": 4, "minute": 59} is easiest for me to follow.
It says {"hour": 5, "minute": 46}
